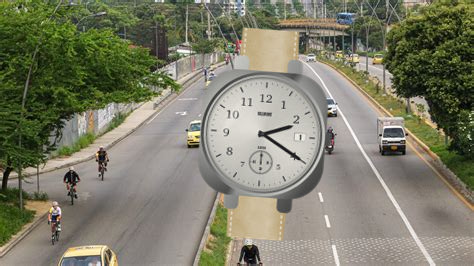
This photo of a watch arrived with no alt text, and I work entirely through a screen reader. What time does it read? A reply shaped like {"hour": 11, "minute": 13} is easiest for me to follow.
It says {"hour": 2, "minute": 20}
